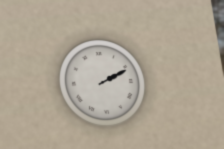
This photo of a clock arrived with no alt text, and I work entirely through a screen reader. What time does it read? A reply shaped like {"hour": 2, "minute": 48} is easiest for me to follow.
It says {"hour": 2, "minute": 11}
